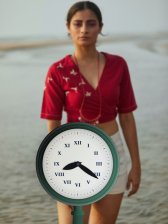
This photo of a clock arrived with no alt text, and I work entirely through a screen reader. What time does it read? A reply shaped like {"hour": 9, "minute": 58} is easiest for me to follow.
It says {"hour": 8, "minute": 21}
